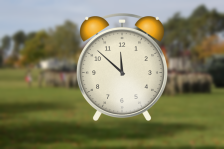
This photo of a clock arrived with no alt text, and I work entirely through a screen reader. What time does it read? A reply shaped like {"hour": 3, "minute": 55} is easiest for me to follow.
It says {"hour": 11, "minute": 52}
